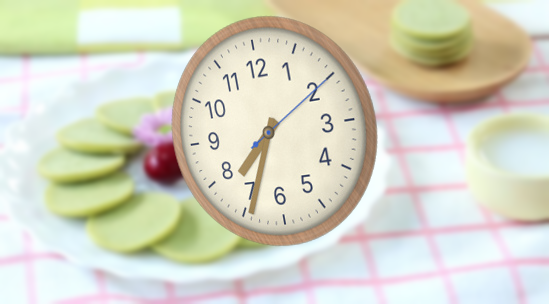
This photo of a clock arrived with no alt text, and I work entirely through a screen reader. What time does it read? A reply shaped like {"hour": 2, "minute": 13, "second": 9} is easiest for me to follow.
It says {"hour": 7, "minute": 34, "second": 10}
